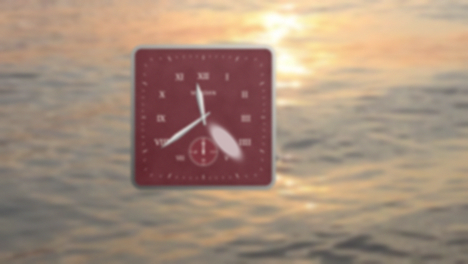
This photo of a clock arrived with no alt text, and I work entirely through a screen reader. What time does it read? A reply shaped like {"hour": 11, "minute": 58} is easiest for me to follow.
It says {"hour": 11, "minute": 39}
